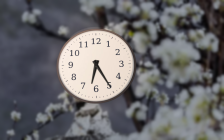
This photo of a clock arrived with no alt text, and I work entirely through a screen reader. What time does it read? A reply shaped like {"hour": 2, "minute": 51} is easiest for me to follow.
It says {"hour": 6, "minute": 25}
